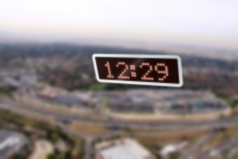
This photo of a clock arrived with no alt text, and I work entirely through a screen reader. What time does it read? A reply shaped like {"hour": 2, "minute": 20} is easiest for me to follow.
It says {"hour": 12, "minute": 29}
